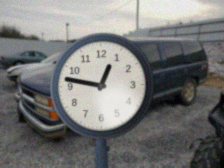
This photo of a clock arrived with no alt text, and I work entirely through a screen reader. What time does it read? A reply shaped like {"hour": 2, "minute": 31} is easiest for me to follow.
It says {"hour": 12, "minute": 47}
